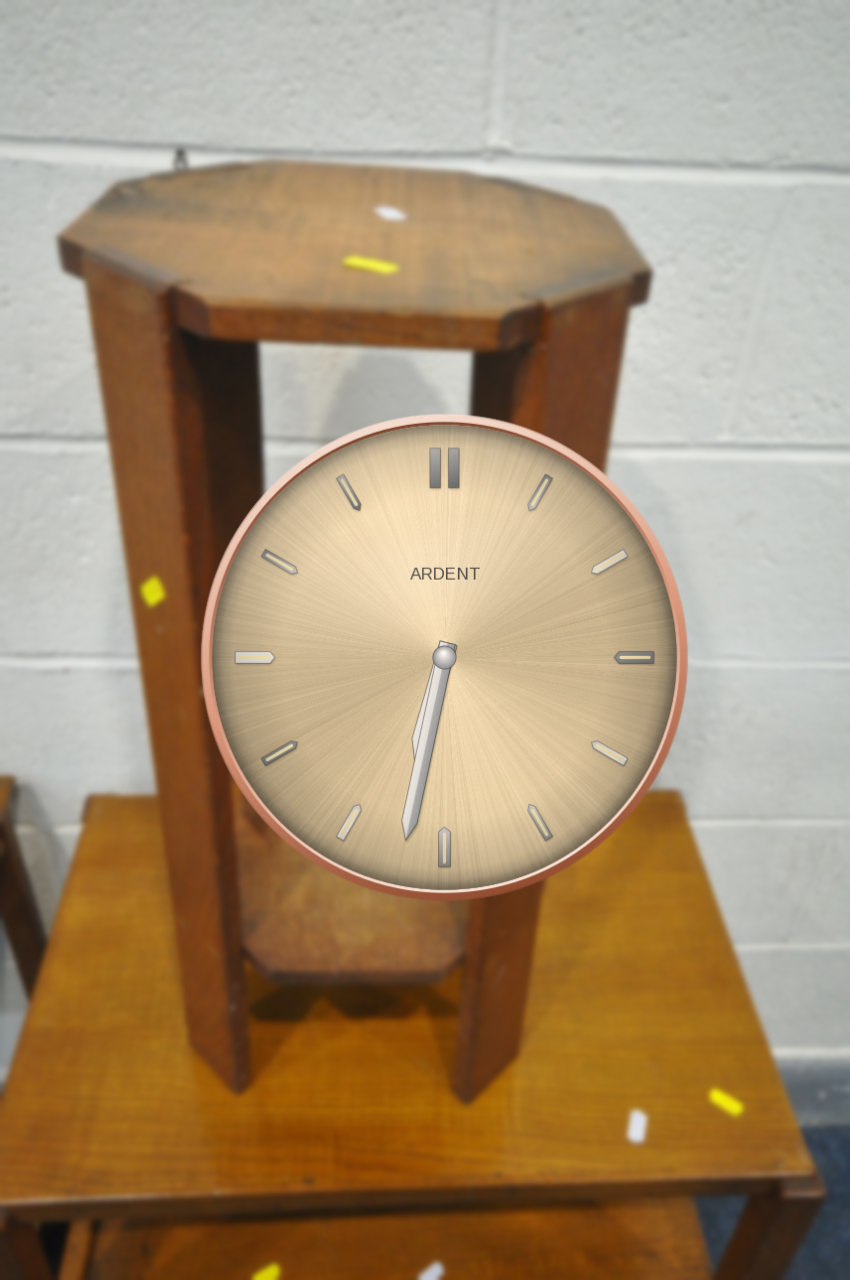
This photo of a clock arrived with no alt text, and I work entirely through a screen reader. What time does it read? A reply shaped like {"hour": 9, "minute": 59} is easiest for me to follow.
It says {"hour": 6, "minute": 32}
